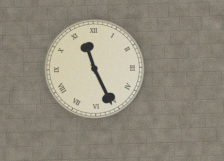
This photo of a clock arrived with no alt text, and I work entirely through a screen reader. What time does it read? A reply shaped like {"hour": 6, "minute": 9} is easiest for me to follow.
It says {"hour": 11, "minute": 26}
